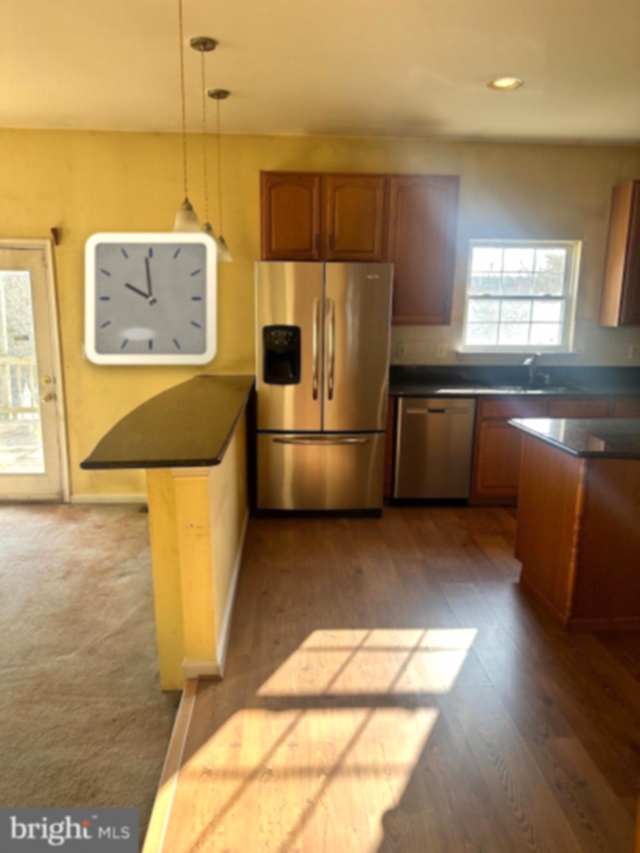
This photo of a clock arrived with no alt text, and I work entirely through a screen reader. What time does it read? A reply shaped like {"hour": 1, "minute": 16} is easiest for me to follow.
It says {"hour": 9, "minute": 59}
